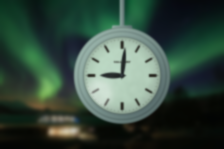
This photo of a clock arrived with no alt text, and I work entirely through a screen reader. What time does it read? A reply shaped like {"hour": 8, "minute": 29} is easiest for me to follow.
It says {"hour": 9, "minute": 1}
